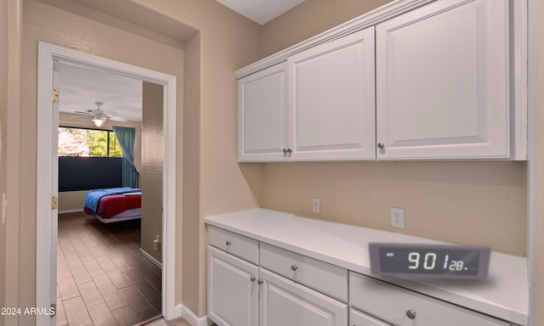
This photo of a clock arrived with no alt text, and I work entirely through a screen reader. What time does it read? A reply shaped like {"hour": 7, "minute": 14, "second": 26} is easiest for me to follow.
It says {"hour": 9, "minute": 1, "second": 28}
